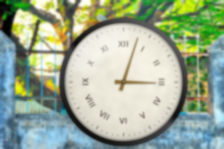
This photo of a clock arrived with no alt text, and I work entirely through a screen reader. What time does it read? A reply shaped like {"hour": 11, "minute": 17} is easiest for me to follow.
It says {"hour": 3, "minute": 3}
